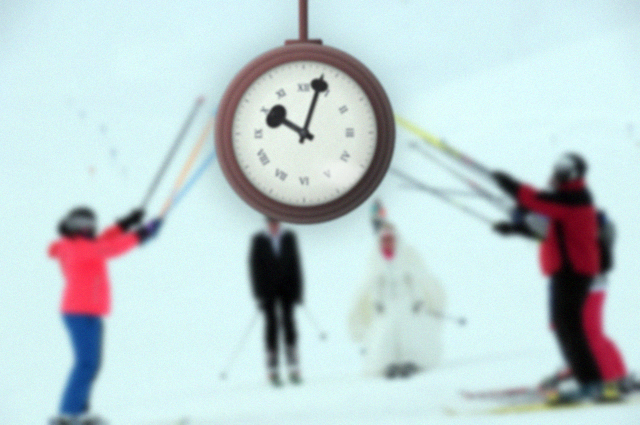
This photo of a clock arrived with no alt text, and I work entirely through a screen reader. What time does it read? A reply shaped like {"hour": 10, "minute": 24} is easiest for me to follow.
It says {"hour": 10, "minute": 3}
